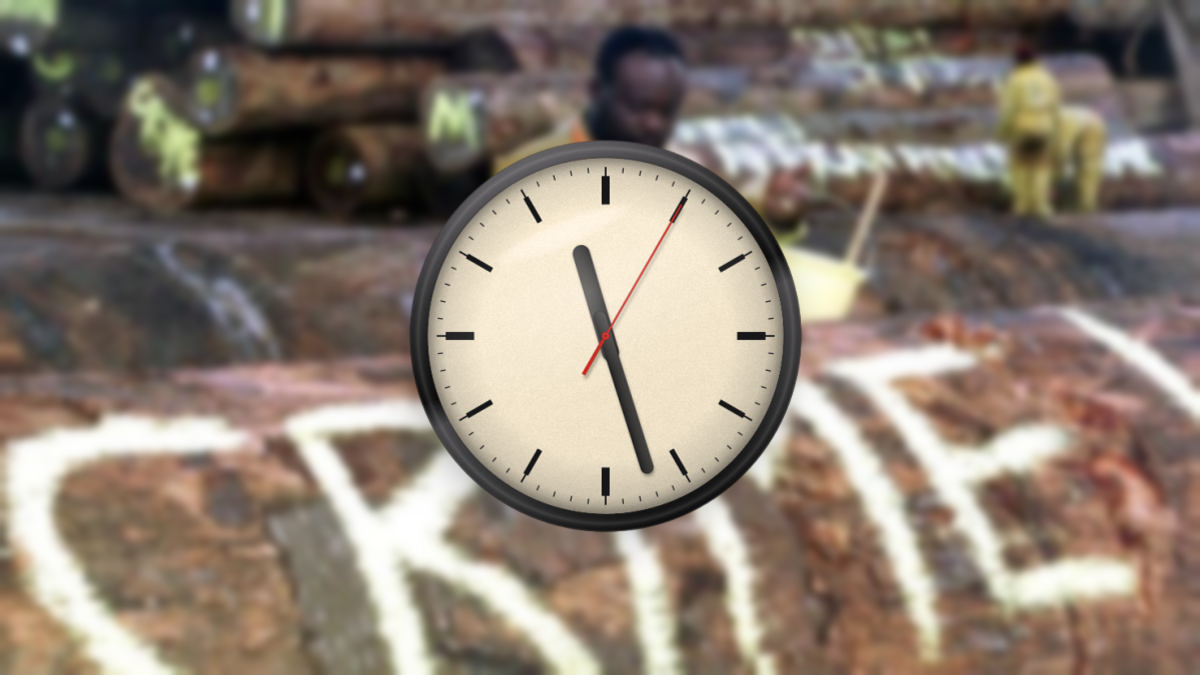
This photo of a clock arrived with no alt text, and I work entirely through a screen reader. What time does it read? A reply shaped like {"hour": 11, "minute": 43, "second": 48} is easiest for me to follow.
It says {"hour": 11, "minute": 27, "second": 5}
